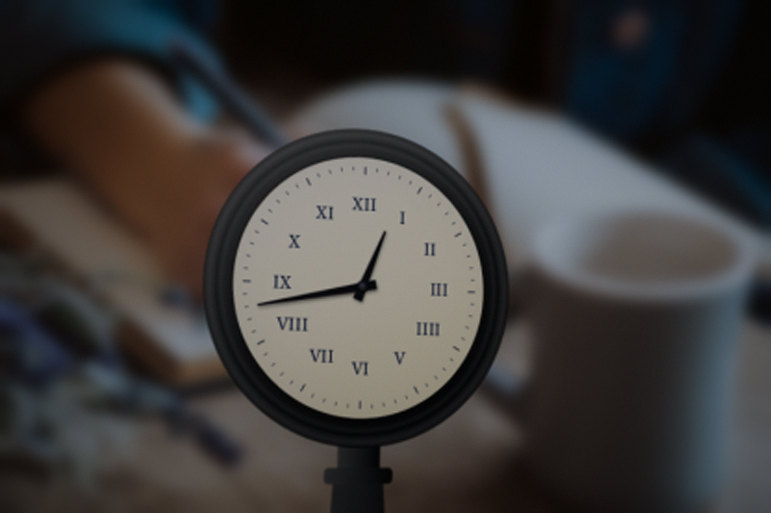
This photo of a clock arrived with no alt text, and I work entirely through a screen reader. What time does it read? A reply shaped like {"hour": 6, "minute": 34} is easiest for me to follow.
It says {"hour": 12, "minute": 43}
